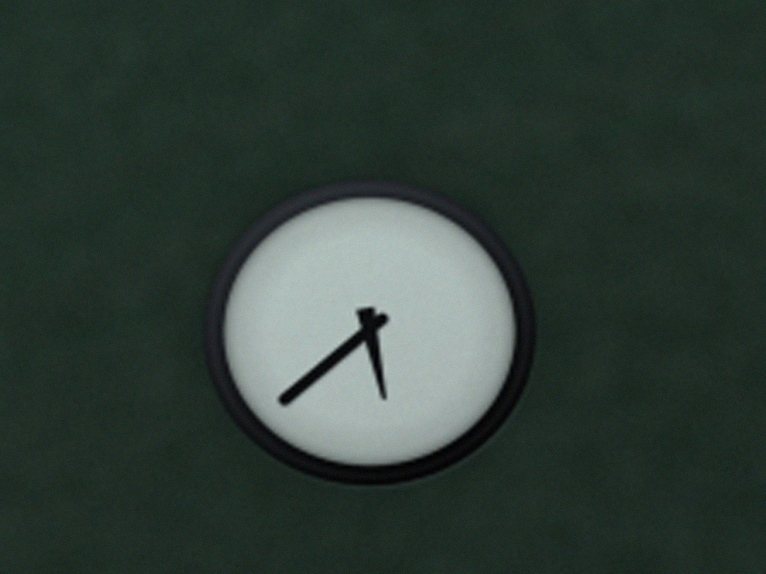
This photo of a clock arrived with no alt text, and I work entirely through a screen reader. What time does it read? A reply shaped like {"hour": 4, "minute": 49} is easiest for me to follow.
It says {"hour": 5, "minute": 38}
